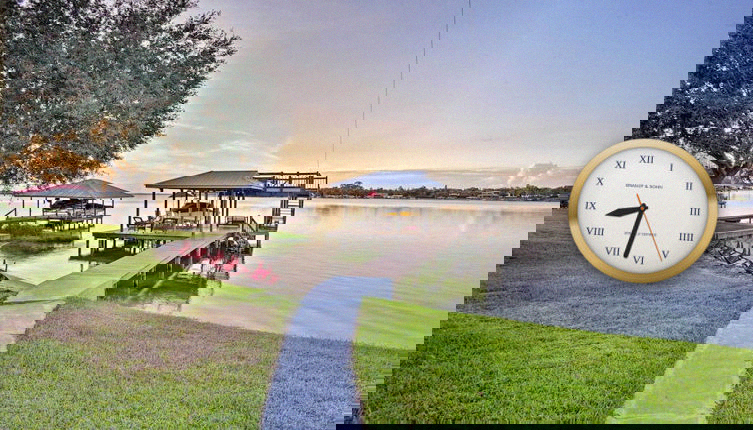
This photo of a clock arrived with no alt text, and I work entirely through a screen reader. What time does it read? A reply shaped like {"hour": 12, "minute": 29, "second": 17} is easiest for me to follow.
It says {"hour": 8, "minute": 32, "second": 26}
